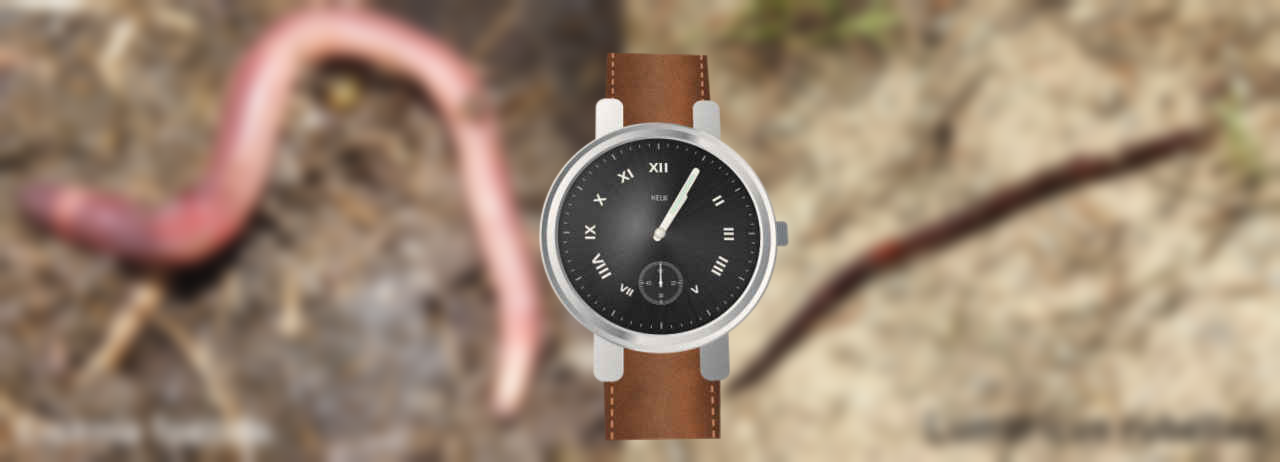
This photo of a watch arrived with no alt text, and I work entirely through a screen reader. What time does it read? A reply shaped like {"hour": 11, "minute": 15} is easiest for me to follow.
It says {"hour": 1, "minute": 5}
